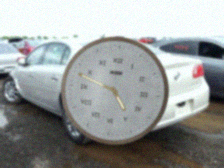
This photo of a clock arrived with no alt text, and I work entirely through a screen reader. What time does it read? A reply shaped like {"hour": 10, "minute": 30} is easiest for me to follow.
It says {"hour": 4, "minute": 48}
